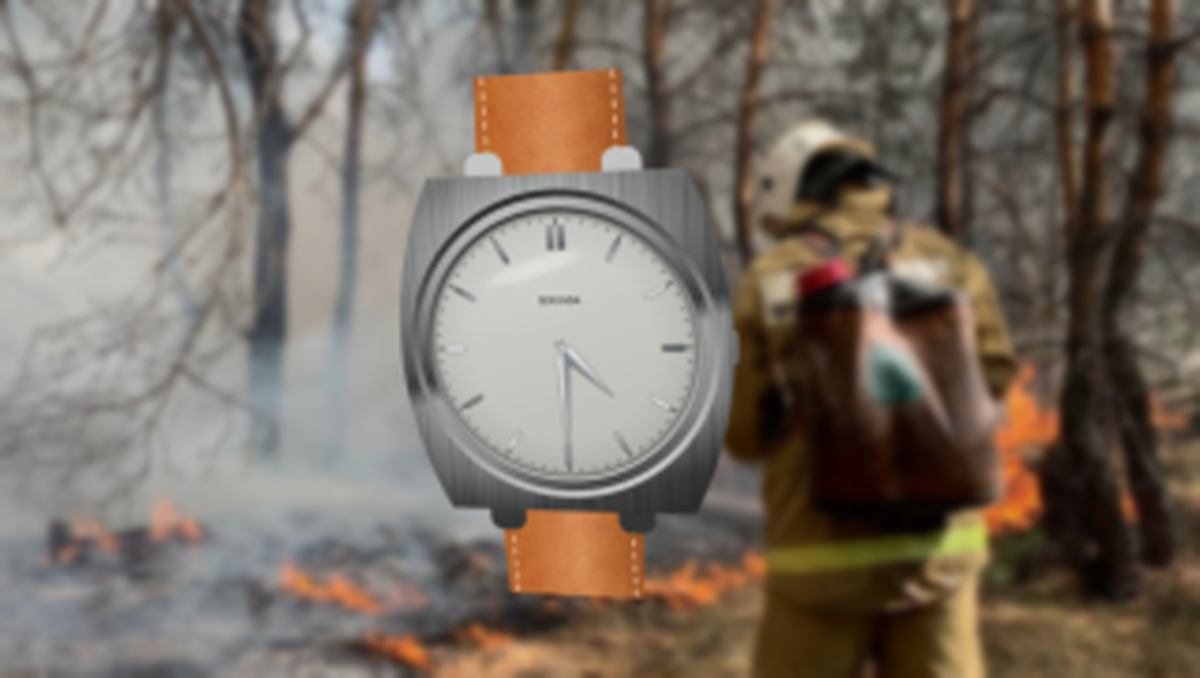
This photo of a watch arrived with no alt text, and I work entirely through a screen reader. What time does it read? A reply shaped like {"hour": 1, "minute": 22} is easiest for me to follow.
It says {"hour": 4, "minute": 30}
